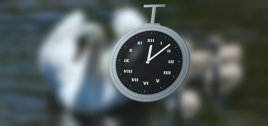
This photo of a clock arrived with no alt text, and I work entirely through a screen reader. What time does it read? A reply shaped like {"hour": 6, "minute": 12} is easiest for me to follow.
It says {"hour": 12, "minute": 8}
